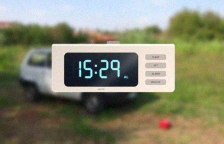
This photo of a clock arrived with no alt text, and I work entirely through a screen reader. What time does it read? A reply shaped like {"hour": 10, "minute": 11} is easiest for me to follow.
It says {"hour": 15, "minute": 29}
